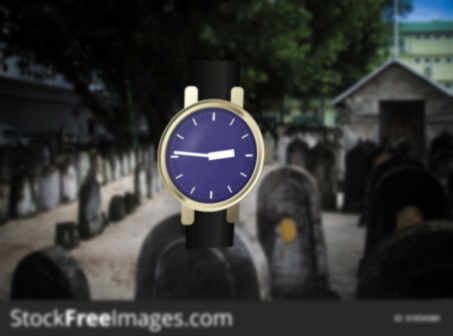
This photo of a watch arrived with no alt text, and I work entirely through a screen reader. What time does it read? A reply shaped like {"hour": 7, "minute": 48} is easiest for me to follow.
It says {"hour": 2, "minute": 46}
